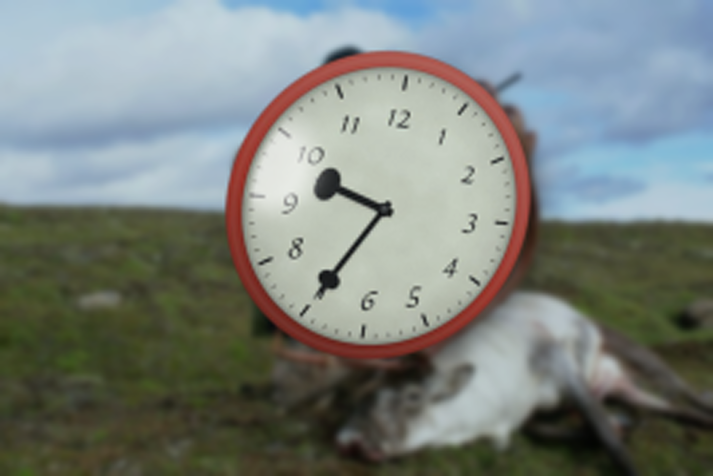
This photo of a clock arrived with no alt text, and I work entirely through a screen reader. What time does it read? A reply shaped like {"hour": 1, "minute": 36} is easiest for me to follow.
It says {"hour": 9, "minute": 35}
